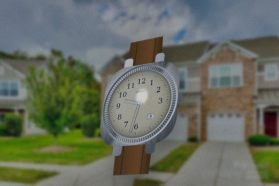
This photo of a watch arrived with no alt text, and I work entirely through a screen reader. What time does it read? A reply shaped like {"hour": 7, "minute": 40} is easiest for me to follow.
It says {"hour": 9, "minute": 32}
